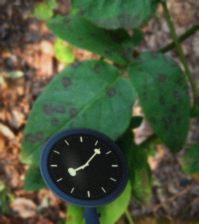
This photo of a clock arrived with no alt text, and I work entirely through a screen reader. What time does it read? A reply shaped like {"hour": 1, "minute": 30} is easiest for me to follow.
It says {"hour": 8, "minute": 7}
